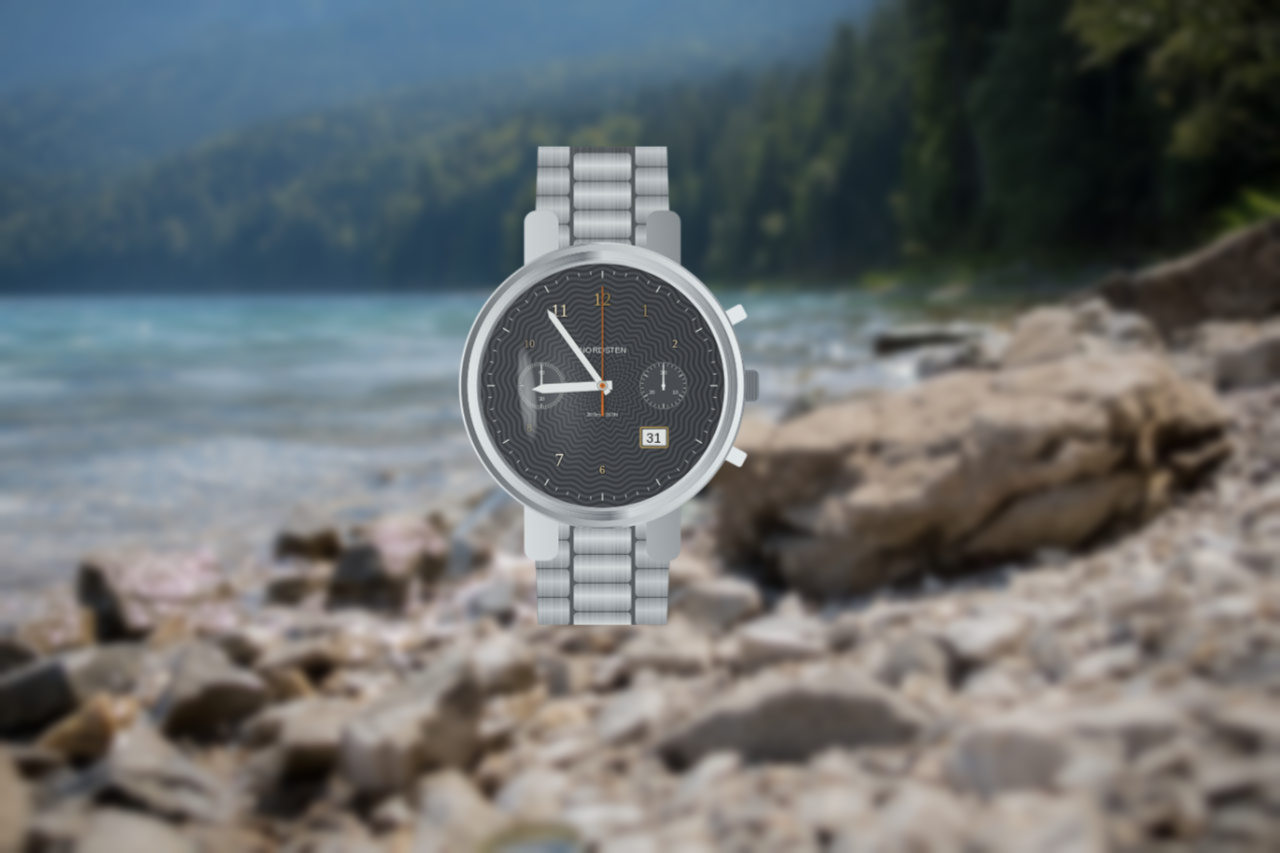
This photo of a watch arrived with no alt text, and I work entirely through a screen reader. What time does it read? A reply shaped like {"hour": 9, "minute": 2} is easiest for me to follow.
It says {"hour": 8, "minute": 54}
